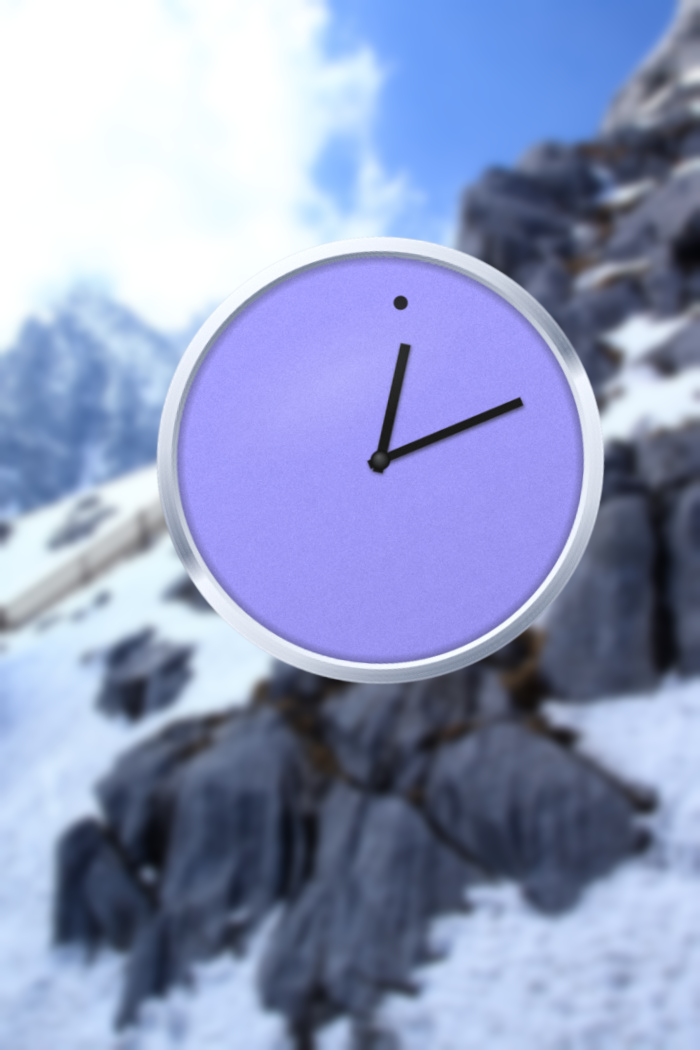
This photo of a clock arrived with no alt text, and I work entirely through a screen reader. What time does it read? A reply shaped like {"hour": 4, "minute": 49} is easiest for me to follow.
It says {"hour": 12, "minute": 10}
